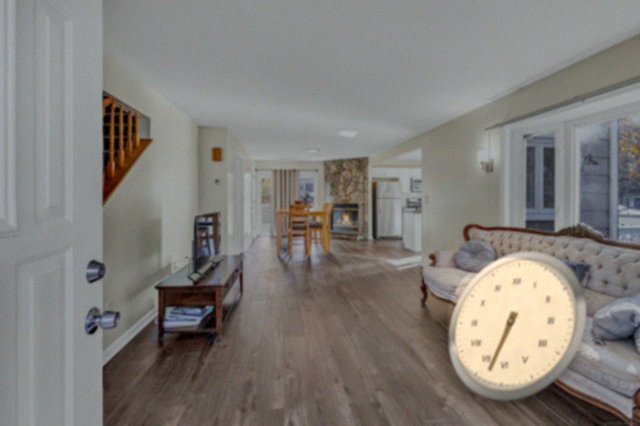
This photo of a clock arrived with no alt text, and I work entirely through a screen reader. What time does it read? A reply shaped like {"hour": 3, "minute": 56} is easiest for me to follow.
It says {"hour": 6, "minute": 33}
